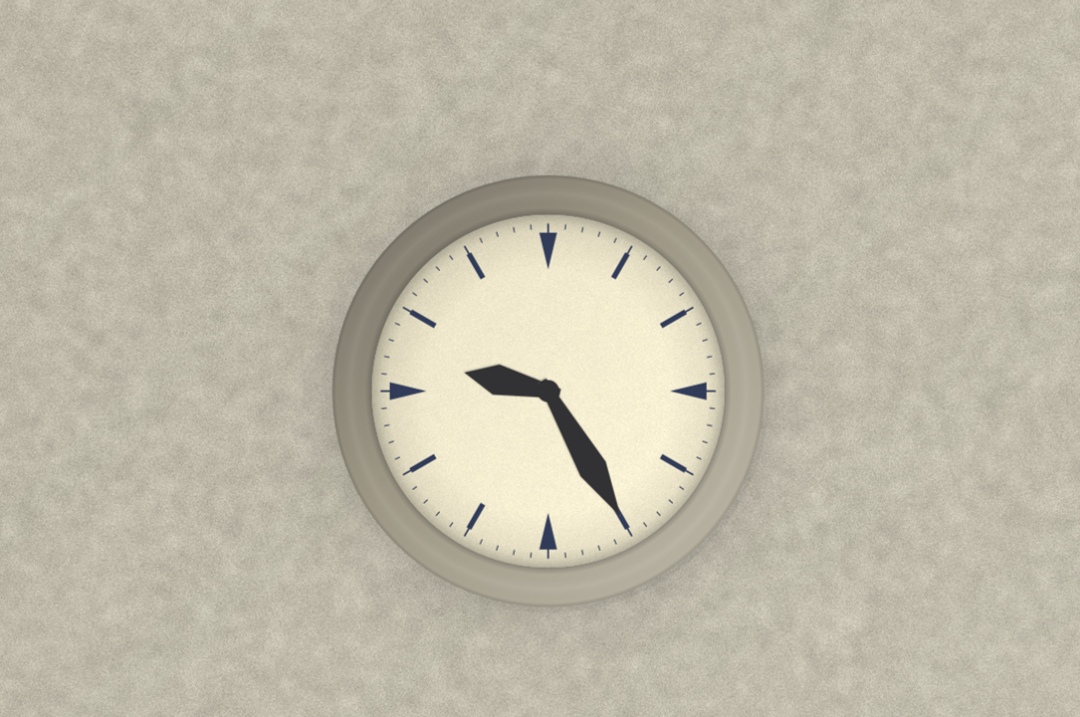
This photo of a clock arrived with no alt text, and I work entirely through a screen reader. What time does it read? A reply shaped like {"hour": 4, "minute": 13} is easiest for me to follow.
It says {"hour": 9, "minute": 25}
